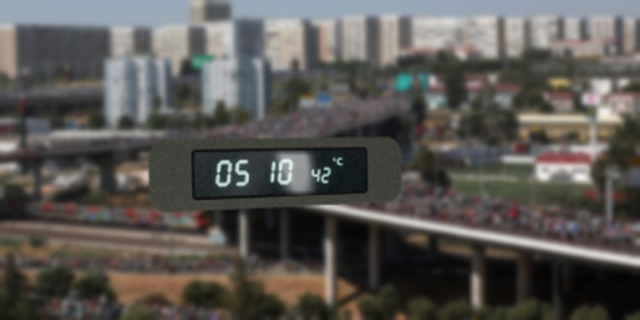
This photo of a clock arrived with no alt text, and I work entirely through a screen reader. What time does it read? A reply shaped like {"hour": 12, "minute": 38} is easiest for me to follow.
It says {"hour": 5, "minute": 10}
